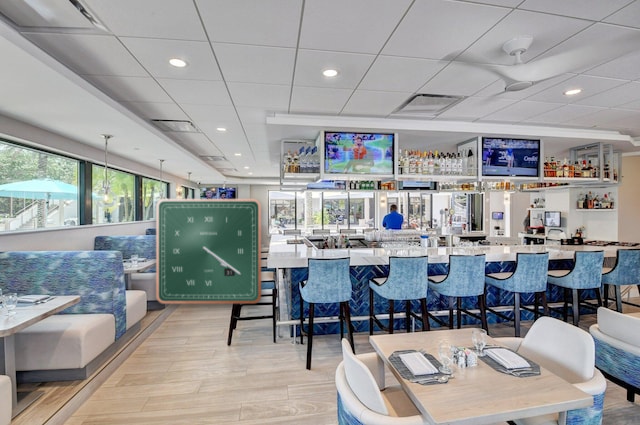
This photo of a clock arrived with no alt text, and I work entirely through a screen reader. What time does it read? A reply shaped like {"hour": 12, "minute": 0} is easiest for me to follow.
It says {"hour": 4, "minute": 21}
